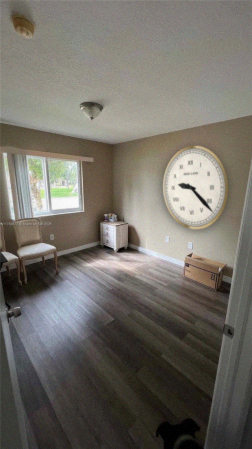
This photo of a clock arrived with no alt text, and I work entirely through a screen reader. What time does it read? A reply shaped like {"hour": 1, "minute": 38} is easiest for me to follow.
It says {"hour": 9, "minute": 22}
